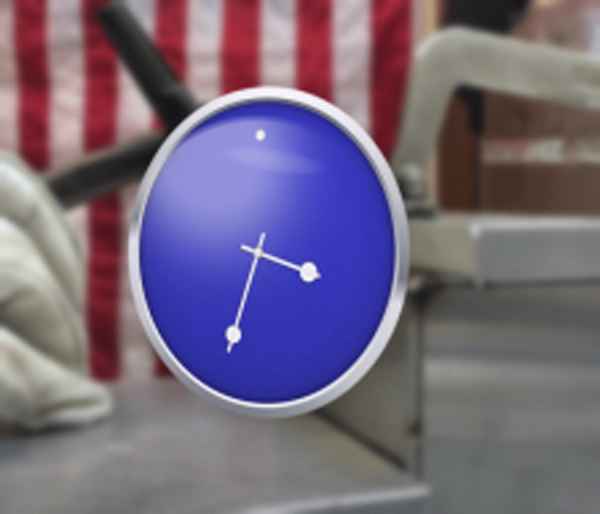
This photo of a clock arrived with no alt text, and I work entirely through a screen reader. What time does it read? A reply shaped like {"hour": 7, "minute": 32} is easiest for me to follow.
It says {"hour": 3, "minute": 33}
